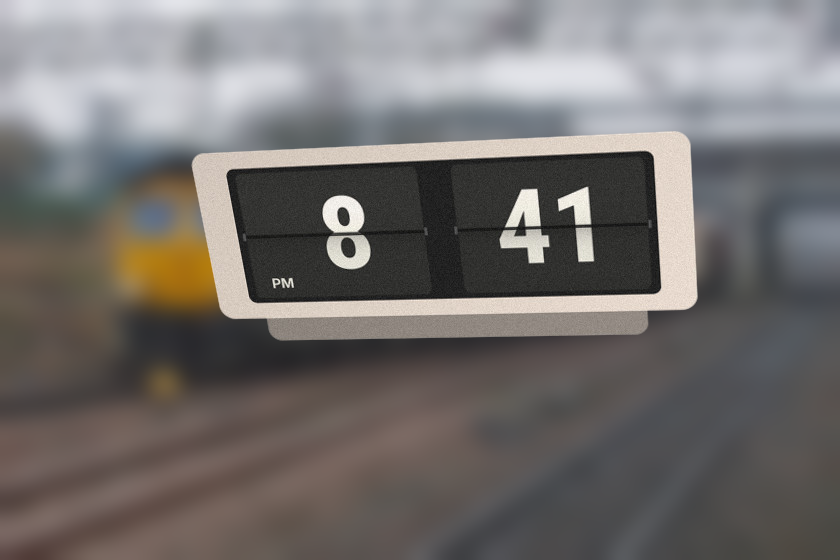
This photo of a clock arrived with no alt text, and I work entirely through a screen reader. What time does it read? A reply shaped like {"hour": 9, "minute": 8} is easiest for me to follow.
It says {"hour": 8, "minute": 41}
